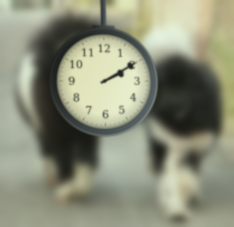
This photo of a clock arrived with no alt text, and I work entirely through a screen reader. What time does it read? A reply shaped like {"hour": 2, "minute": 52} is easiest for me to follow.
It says {"hour": 2, "minute": 10}
